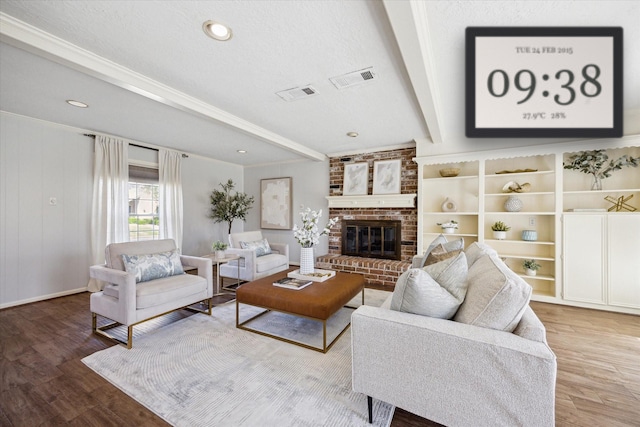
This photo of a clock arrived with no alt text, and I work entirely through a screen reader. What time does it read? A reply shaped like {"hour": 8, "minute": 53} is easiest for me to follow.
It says {"hour": 9, "minute": 38}
